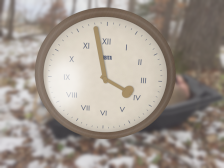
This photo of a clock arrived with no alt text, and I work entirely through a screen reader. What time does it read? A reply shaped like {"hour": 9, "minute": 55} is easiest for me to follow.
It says {"hour": 3, "minute": 58}
